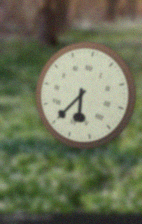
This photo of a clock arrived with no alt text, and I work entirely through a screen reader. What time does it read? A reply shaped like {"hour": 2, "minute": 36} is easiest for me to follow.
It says {"hour": 5, "minute": 35}
